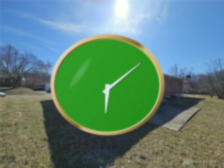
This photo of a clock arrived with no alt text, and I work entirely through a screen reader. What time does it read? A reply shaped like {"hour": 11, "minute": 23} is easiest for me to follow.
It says {"hour": 6, "minute": 8}
